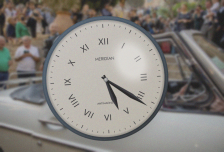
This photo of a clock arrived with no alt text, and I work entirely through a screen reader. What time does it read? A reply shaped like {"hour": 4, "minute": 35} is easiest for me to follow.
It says {"hour": 5, "minute": 21}
